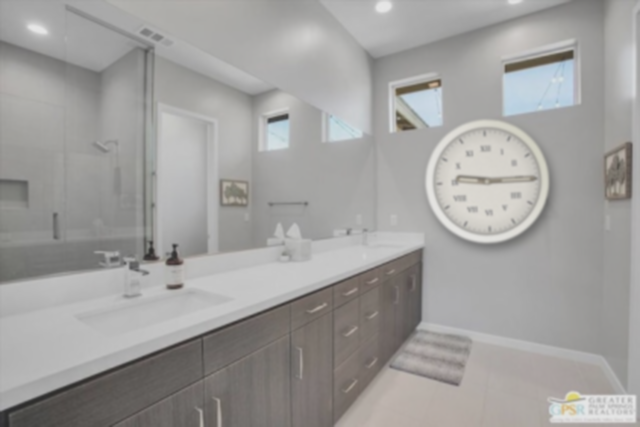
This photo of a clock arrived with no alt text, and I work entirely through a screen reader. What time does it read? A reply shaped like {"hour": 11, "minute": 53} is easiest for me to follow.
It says {"hour": 9, "minute": 15}
